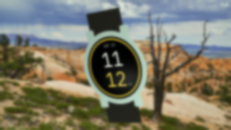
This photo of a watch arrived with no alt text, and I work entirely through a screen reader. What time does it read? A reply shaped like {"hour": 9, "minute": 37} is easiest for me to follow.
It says {"hour": 11, "minute": 12}
